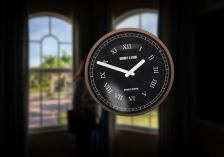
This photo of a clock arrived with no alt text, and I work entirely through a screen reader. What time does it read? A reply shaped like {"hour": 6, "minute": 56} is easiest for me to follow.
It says {"hour": 1, "minute": 49}
